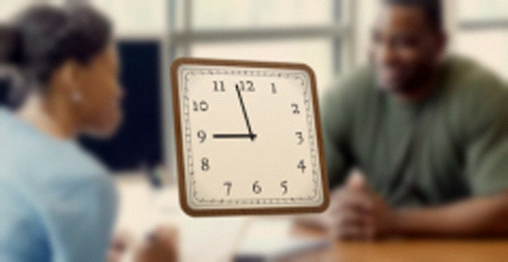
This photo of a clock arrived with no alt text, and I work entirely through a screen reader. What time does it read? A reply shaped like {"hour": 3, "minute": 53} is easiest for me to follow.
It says {"hour": 8, "minute": 58}
